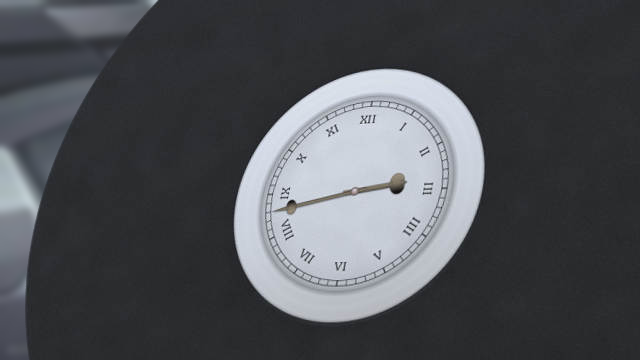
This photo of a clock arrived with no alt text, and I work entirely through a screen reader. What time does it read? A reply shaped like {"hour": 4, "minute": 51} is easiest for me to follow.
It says {"hour": 2, "minute": 43}
